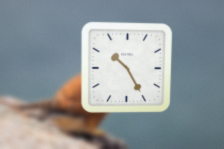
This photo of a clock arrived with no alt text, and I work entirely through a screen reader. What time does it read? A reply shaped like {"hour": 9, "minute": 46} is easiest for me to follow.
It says {"hour": 10, "minute": 25}
